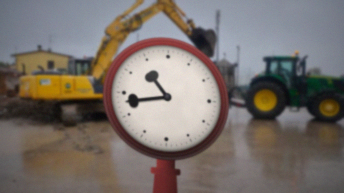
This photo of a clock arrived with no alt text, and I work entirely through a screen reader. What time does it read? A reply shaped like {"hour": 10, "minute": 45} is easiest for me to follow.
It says {"hour": 10, "minute": 43}
